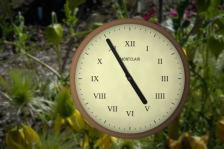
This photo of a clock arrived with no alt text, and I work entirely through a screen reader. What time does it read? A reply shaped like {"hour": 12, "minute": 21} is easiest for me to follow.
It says {"hour": 4, "minute": 55}
